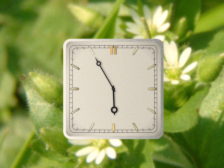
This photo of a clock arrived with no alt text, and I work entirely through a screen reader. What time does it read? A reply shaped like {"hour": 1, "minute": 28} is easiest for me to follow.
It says {"hour": 5, "minute": 55}
